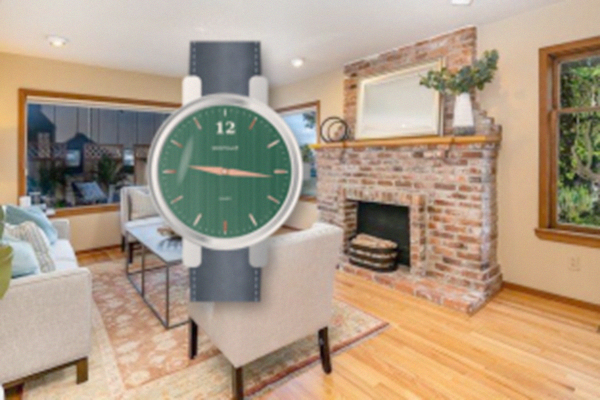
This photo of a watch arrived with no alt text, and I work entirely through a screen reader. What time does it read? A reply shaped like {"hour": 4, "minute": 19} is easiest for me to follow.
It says {"hour": 9, "minute": 16}
